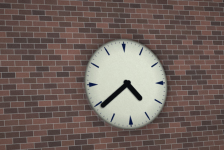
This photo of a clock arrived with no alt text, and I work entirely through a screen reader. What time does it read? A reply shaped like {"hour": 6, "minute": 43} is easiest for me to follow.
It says {"hour": 4, "minute": 39}
